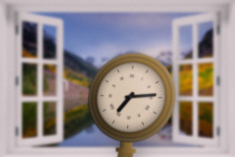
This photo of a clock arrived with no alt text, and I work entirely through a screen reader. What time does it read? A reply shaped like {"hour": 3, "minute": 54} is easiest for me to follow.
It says {"hour": 7, "minute": 14}
